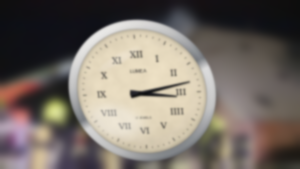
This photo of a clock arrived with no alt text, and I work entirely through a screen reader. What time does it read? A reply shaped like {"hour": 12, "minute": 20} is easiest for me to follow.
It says {"hour": 3, "minute": 13}
